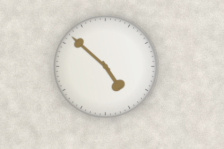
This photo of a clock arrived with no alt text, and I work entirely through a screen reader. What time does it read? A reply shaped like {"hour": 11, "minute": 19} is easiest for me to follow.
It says {"hour": 4, "minute": 52}
